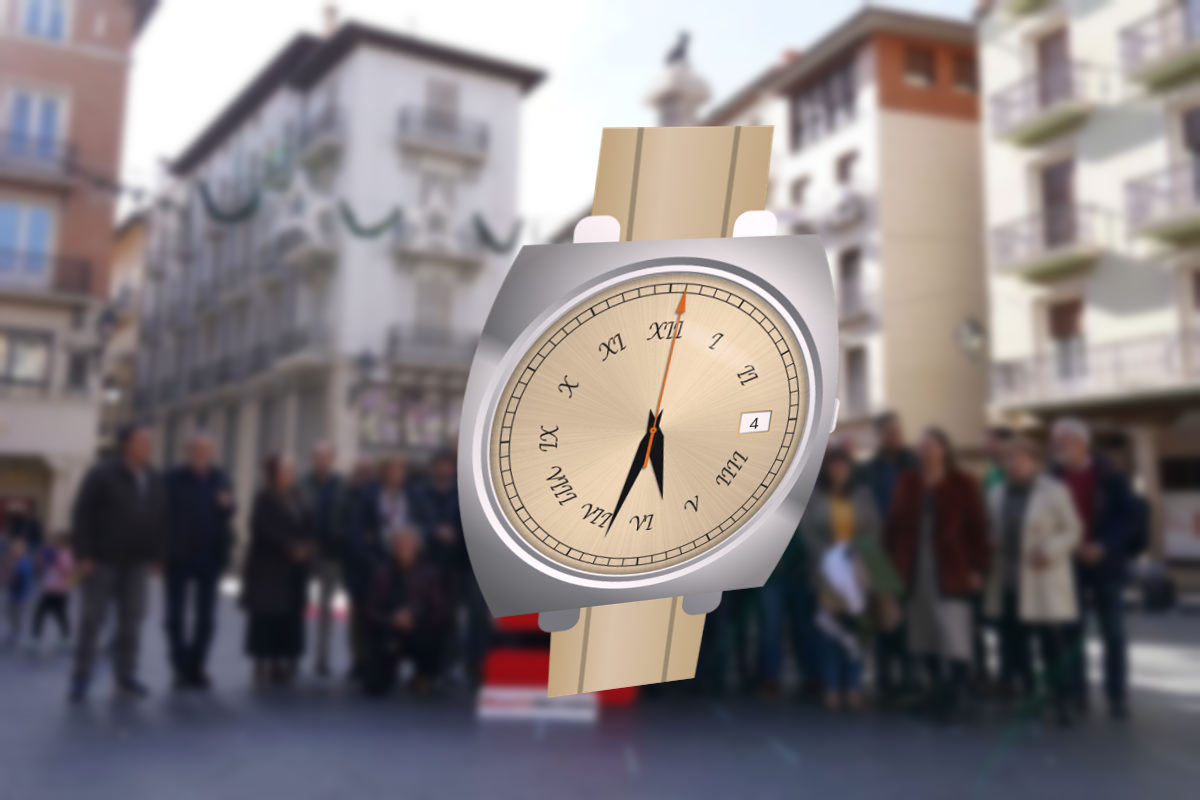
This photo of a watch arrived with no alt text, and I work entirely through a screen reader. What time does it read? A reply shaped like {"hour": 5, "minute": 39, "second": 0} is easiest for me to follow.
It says {"hour": 5, "minute": 33, "second": 1}
